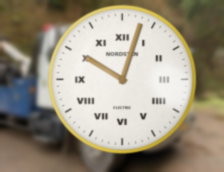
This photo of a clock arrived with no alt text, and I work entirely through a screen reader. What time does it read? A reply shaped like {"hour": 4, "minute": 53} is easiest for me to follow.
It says {"hour": 10, "minute": 3}
